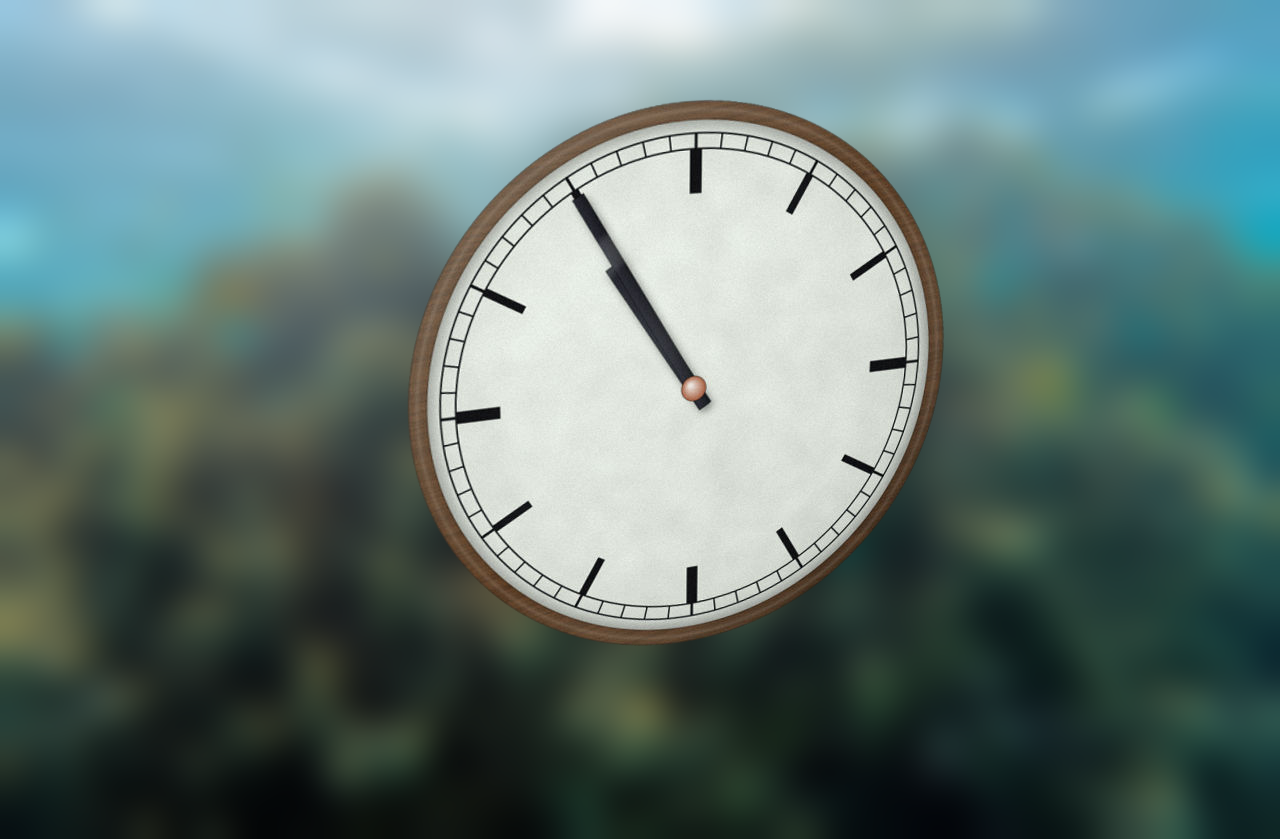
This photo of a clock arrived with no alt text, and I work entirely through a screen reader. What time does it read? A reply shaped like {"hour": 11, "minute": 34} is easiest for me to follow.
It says {"hour": 10, "minute": 55}
